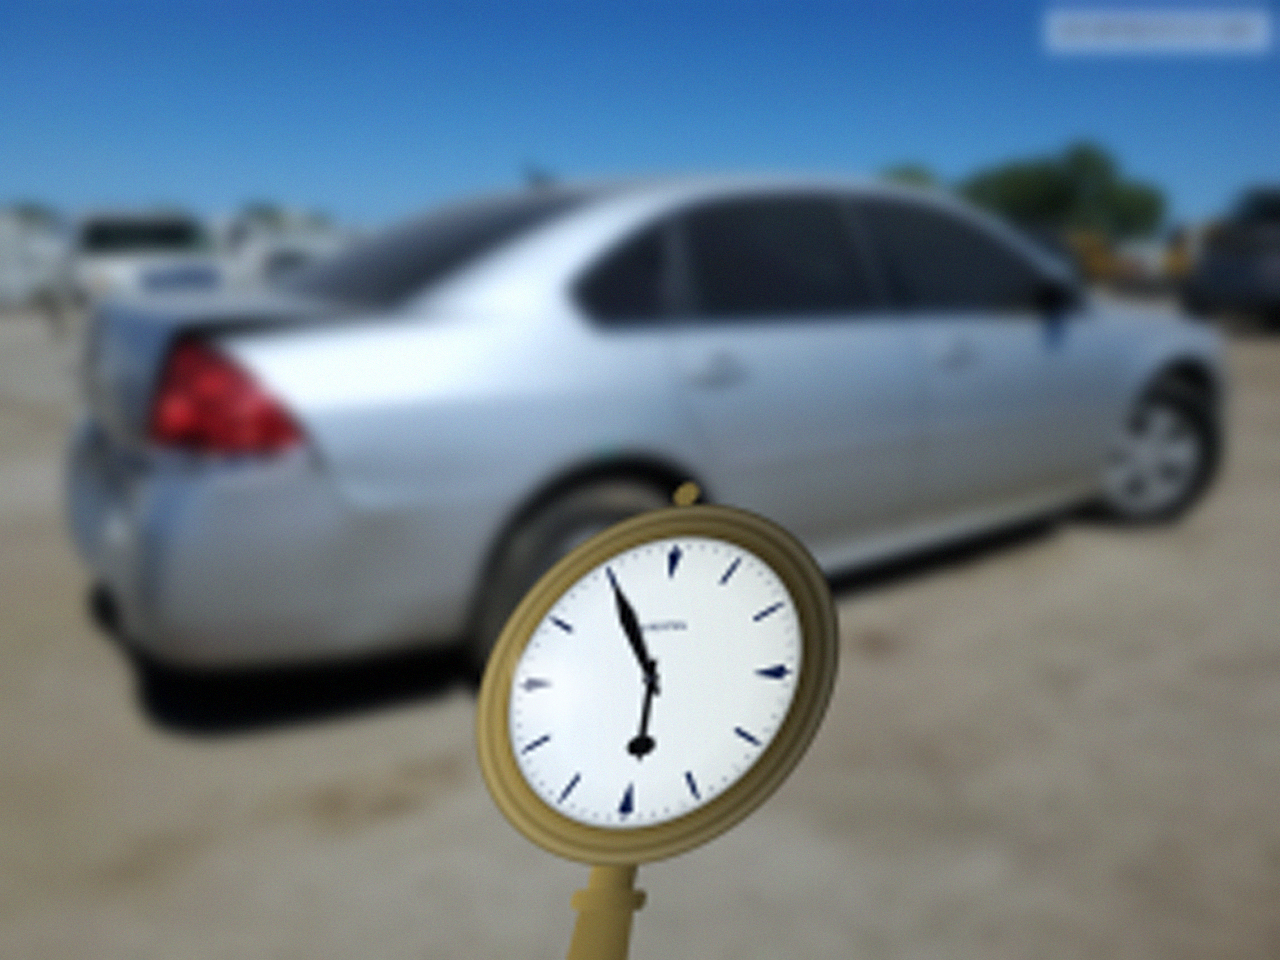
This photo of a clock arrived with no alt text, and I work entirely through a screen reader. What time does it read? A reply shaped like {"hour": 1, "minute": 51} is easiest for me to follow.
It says {"hour": 5, "minute": 55}
